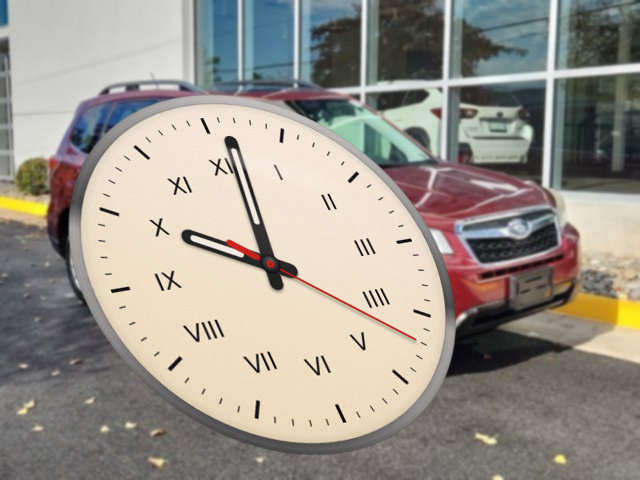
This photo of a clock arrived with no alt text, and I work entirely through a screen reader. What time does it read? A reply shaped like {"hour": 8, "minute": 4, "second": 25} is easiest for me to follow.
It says {"hour": 10, "minute": 1, "second": 22}
